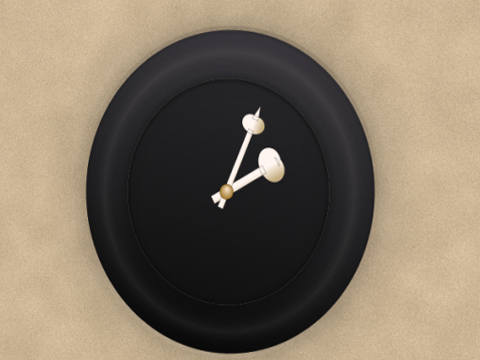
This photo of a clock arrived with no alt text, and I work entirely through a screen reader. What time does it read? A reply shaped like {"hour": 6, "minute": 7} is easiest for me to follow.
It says {"hour": 2, "minute": 4}
